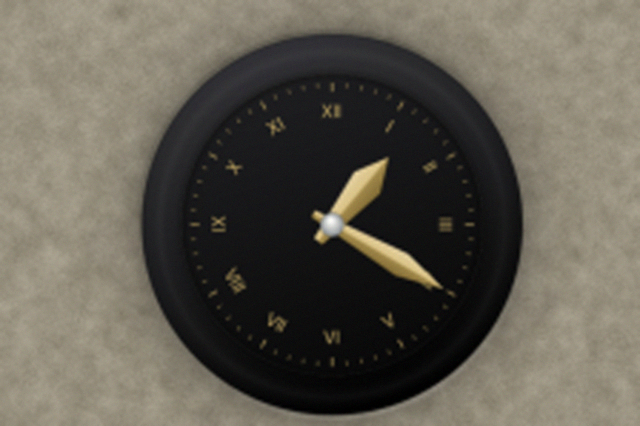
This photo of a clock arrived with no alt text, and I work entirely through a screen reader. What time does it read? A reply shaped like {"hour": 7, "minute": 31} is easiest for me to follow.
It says {"hour": 1, "minute": 20}
